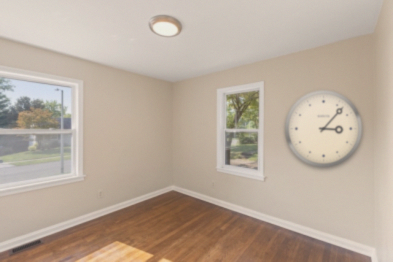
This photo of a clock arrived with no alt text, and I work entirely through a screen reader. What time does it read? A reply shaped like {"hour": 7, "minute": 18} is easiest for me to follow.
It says {"hour": 3, "minute": 7}
